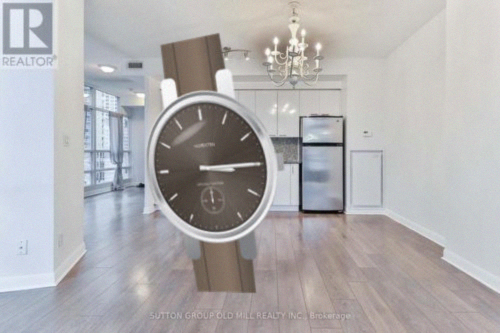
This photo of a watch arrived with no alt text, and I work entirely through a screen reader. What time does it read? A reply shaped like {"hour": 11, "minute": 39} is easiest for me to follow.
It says {"hour": 3, "minute": 15}
